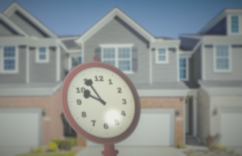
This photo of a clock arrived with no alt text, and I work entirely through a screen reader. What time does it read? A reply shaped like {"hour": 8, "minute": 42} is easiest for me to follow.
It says {"hour": 9, "minute": 55}
